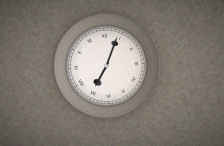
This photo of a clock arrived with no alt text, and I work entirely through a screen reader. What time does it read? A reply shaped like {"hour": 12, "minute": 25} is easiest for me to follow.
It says {"hour": 7, "minute": 4}
